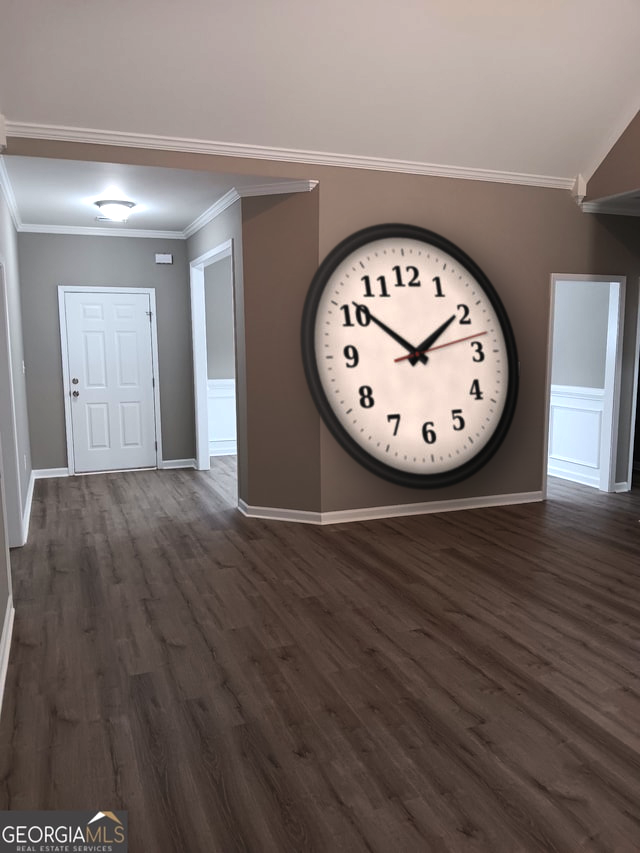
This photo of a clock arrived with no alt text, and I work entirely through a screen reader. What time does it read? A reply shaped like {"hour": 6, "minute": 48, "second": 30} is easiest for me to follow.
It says {"hour": 1, "minute": 51, "second": 13}
